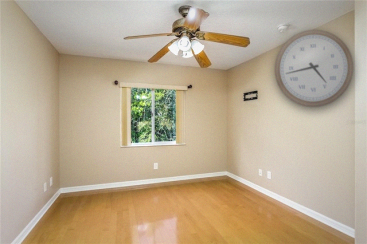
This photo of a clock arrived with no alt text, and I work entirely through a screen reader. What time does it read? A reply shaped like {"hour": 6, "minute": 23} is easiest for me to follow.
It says {"hour": 4, "minute": 43}
